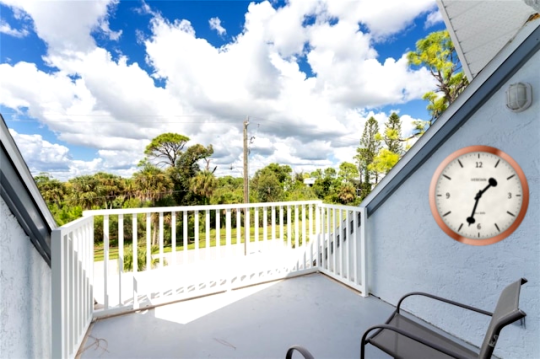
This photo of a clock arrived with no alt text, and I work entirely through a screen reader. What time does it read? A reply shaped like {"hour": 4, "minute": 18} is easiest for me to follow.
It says {"hour": 1, "minute": 33}
